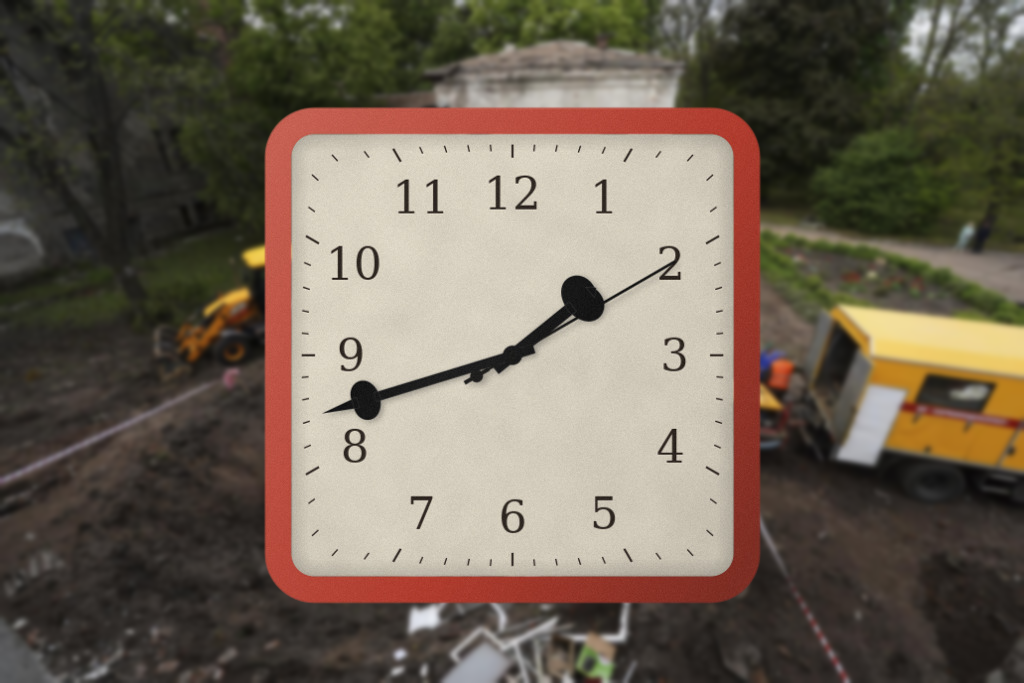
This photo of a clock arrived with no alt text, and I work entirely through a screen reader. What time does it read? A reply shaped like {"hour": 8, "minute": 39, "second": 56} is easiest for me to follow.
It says {"hour": 1, "minute": 42, "second": 10}
